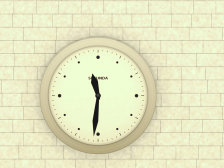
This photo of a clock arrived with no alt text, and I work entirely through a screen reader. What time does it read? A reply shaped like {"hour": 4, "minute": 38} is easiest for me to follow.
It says {"hour": 11, "minute": 31}
